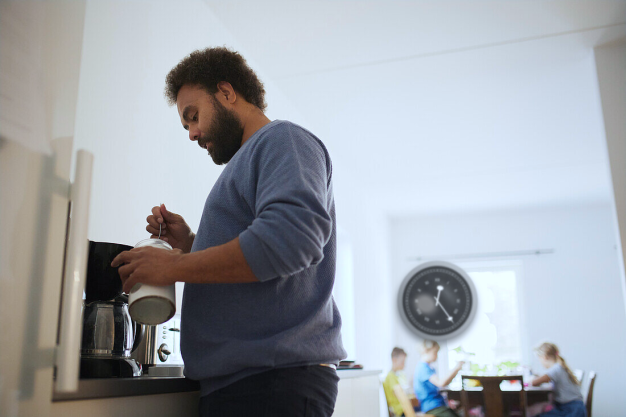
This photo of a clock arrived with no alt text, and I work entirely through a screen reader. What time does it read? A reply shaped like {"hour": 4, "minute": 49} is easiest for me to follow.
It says {"hour": 12, "minute": 24}
